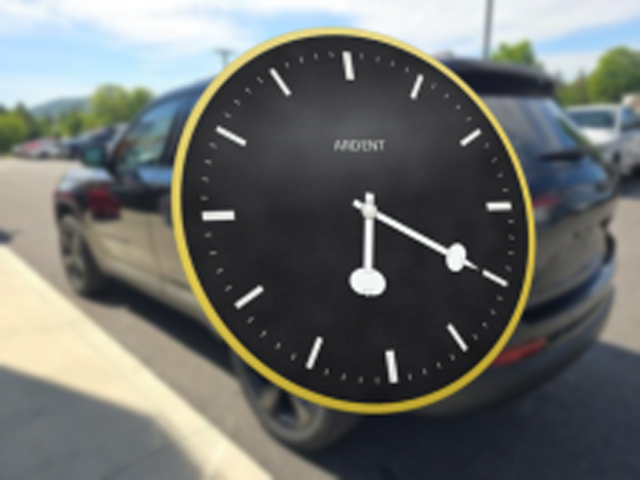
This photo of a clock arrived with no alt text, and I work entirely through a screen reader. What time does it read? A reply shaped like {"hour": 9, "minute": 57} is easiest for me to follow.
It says {"hour": 6, "minute": 20}
